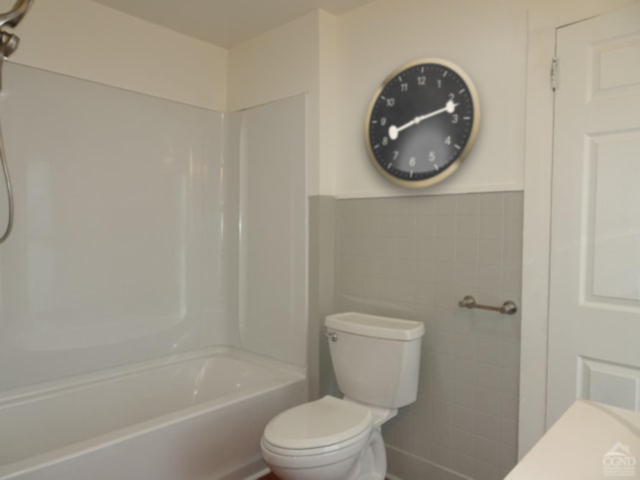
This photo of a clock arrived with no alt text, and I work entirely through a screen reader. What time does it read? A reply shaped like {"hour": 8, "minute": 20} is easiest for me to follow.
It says {"hour": 8, "minute": 12}
